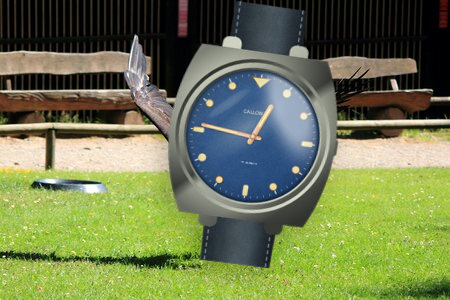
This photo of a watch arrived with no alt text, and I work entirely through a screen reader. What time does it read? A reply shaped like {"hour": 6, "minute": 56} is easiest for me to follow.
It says {"hour": 12, "minute": 46}
